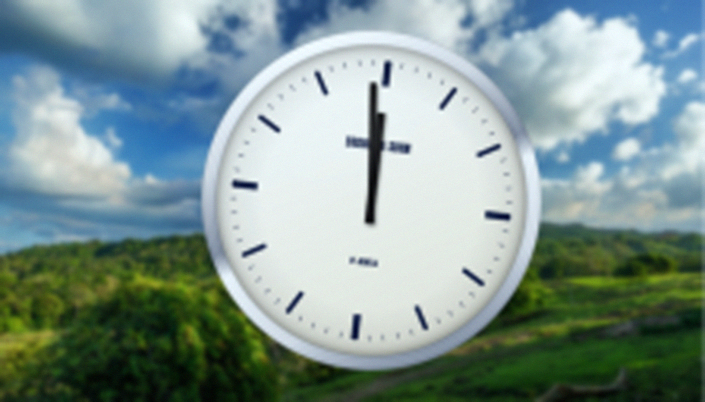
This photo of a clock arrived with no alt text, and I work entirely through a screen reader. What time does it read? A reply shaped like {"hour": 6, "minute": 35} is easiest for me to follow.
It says {"hour": 11, "minute": 59}
